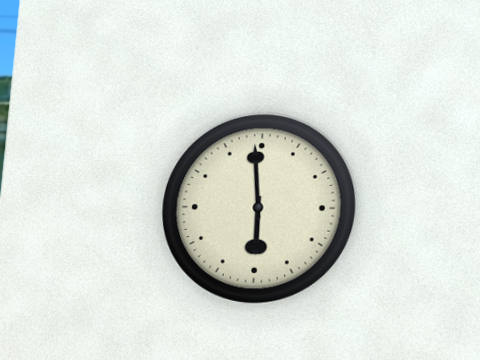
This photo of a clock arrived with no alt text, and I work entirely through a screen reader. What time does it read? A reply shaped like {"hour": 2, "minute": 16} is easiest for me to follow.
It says {"hour": 5, "minute": 59}
